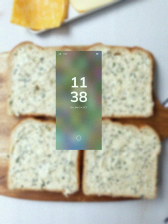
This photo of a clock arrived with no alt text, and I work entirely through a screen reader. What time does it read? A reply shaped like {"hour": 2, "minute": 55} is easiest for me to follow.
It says {"hour": 11, "minute": 38}
